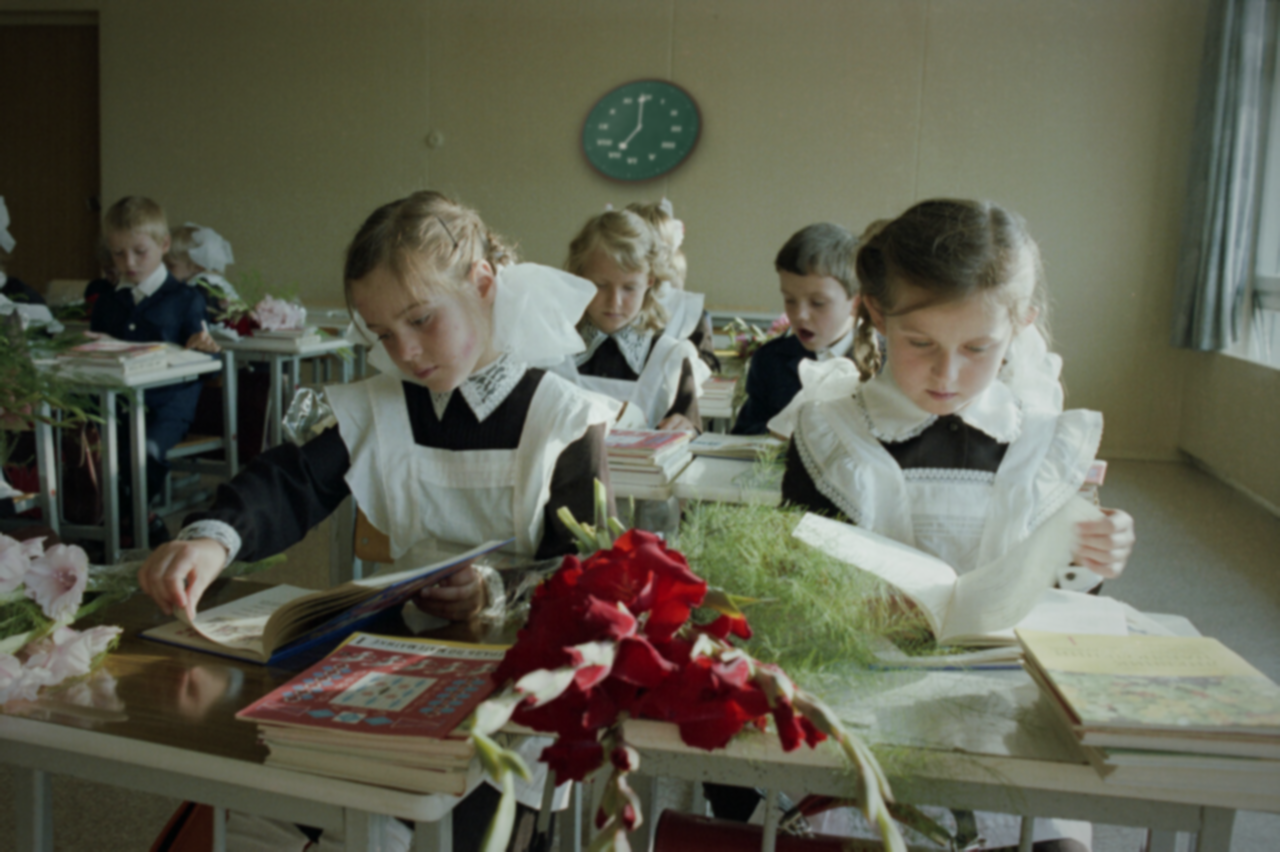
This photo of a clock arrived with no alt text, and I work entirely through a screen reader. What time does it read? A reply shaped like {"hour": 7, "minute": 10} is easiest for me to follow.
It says {"hour": 6, "minute": 59}
